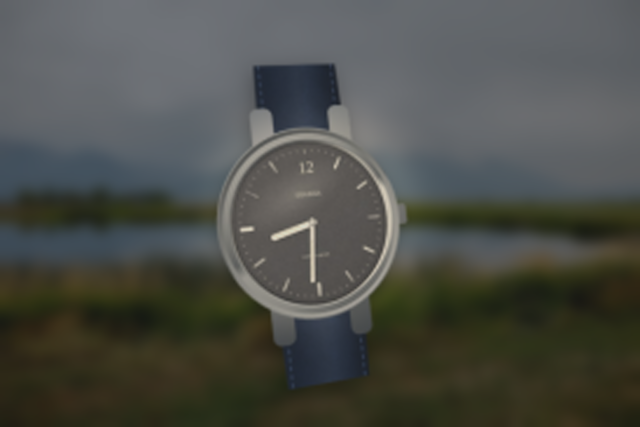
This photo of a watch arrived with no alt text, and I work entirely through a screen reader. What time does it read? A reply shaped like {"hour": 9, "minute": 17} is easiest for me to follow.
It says {"hour": 8, "minute": 31}
